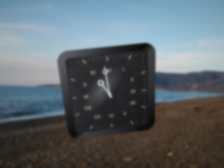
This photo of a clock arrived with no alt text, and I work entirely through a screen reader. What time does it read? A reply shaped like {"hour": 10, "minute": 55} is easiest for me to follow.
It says {"hour": 10, "minute": 59}
